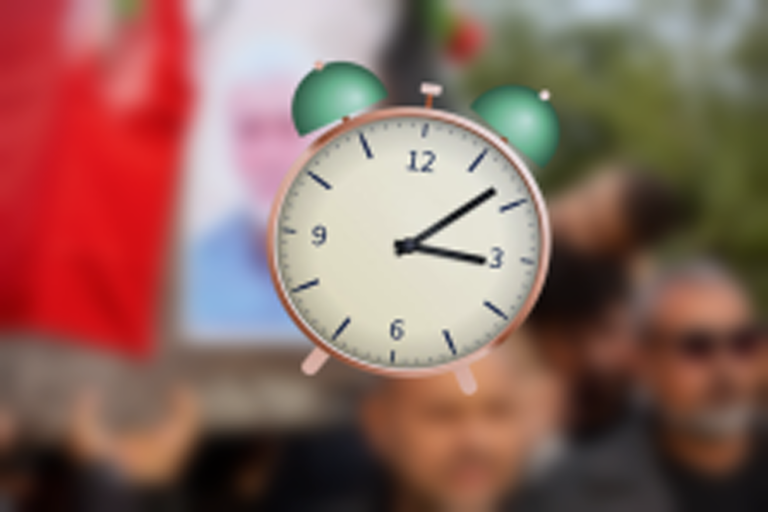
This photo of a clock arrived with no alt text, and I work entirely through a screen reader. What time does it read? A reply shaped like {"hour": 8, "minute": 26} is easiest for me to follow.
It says {"hour": 3, "minute": 8}
